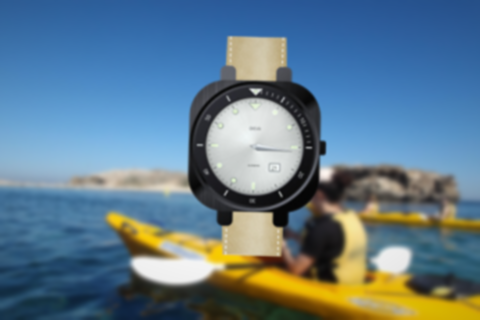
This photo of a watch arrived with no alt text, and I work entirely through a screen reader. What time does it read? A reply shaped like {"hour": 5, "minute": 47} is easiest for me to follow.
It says {"hour": 3, "minute": 16}
